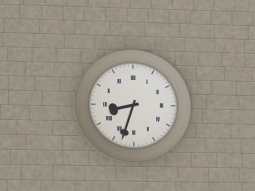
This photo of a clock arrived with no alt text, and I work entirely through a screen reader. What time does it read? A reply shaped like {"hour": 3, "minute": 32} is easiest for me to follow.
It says {"hour": 8, "minute": 33}
